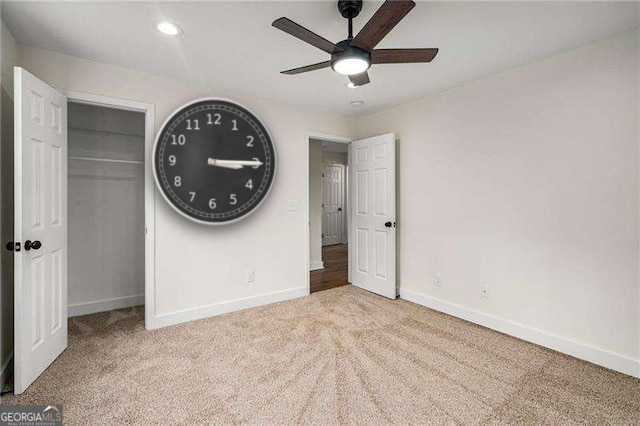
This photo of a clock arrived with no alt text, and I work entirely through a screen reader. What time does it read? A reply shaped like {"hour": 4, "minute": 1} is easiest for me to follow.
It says {"hour": 3, "minute": 15}
